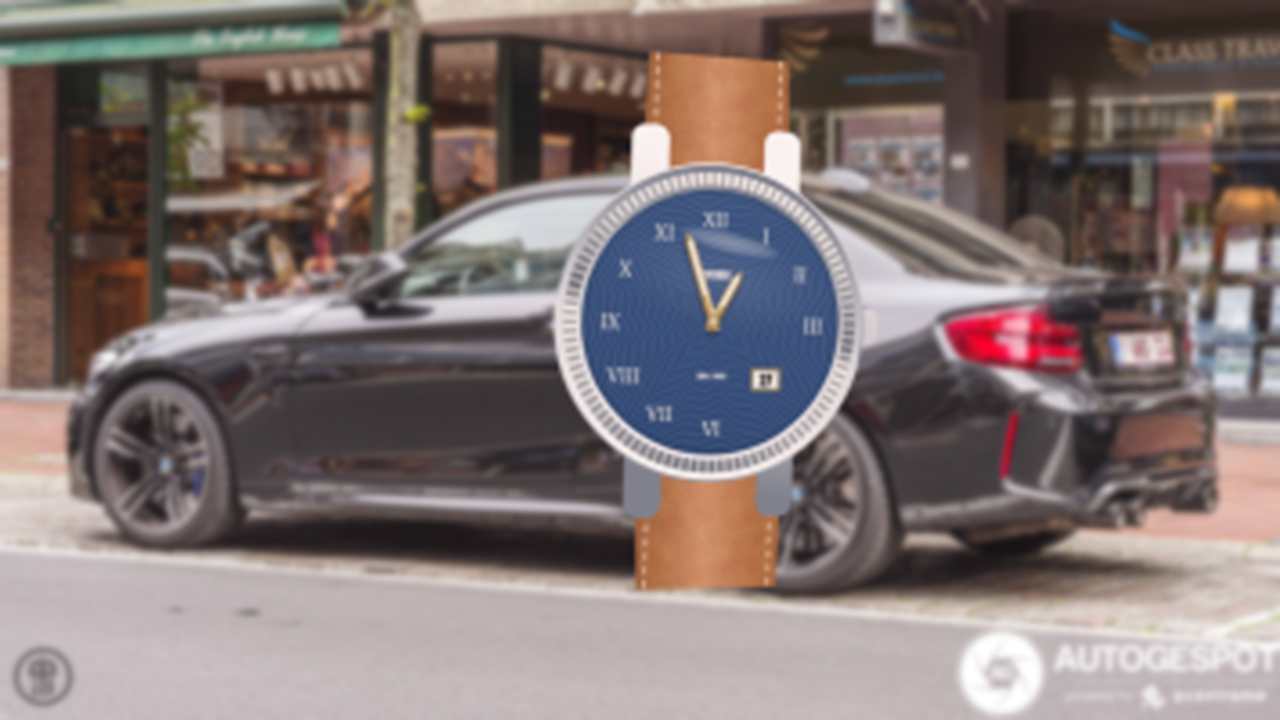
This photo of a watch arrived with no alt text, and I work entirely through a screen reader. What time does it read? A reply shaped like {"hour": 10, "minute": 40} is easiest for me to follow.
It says {"hour": 12, "minute": 57}
